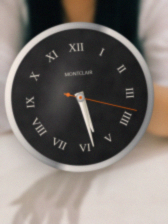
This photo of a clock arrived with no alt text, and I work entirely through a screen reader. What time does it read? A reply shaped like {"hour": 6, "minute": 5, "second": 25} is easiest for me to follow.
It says {"hour": 5, "minute": 28, "second": 18}
